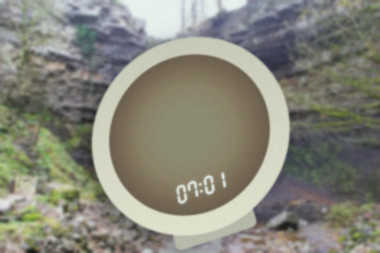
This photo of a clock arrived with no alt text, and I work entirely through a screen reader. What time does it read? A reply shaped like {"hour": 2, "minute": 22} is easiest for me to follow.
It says {"hour": 7, "minute": 1}
